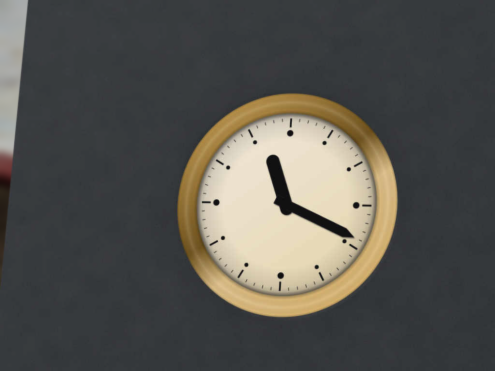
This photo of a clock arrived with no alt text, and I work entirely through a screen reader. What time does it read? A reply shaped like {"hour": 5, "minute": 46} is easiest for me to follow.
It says {"hour": 11, "minute": 19}
